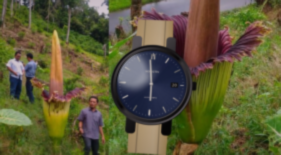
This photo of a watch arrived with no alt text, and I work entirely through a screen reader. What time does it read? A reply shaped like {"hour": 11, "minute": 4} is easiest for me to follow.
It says {"hour": 5, "minute": 59}
